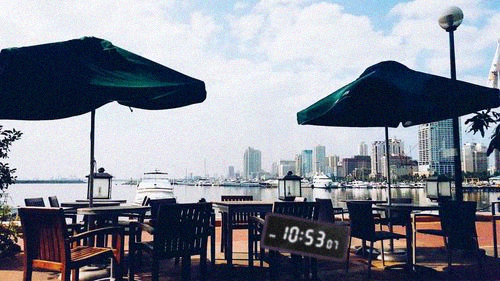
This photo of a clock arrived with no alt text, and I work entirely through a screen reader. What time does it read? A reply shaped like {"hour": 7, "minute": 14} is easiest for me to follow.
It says {"hour": 10, "minute": 53}
